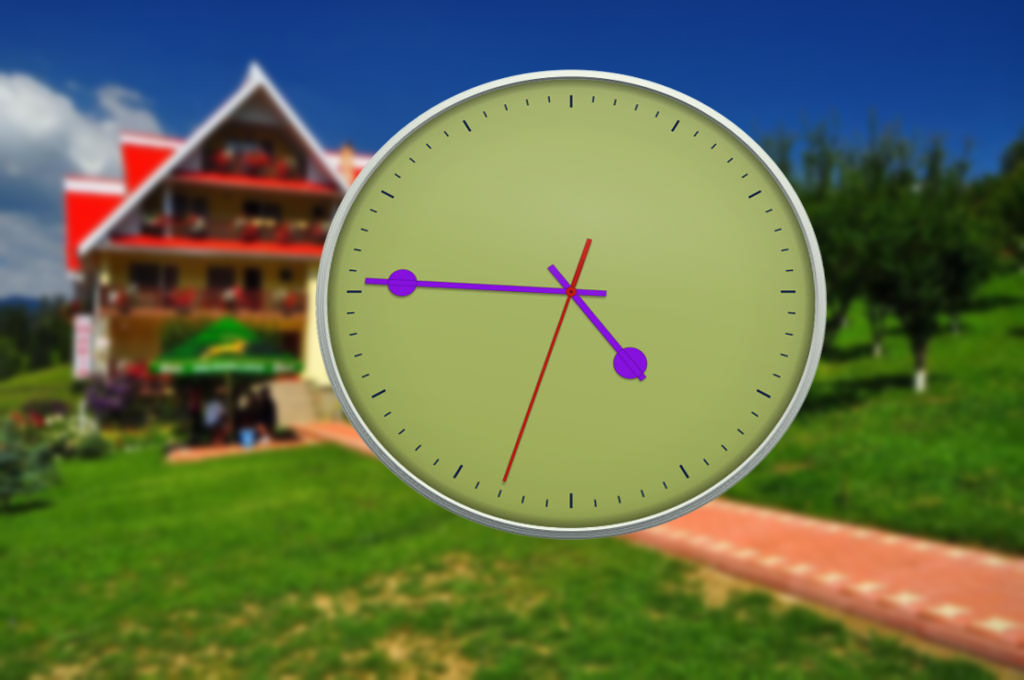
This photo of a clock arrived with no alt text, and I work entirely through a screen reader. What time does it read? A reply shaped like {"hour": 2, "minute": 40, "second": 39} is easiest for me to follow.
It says {"hour": 4, "minute": 45, "second": 33}
